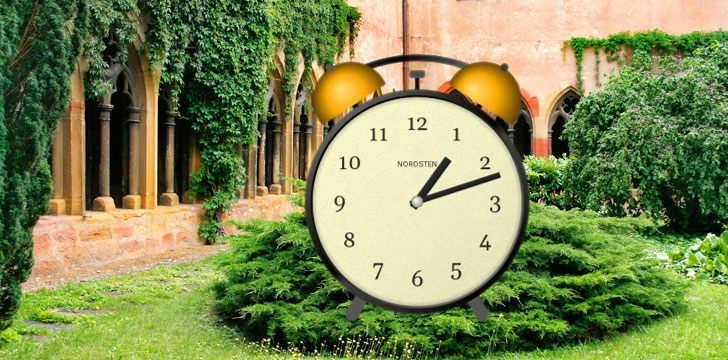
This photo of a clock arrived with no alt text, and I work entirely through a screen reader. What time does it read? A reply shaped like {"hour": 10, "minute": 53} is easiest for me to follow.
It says {"hour": 1, "minute": 12}
